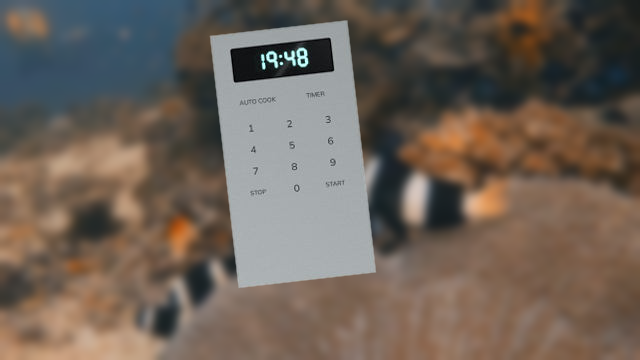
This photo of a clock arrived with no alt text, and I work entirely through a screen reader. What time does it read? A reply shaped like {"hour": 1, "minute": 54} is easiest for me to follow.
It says {"hour": 19, "minute": 48}
